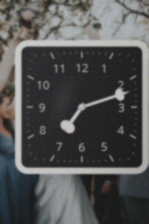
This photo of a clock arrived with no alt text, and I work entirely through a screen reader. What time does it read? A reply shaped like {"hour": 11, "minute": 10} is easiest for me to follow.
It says {"hour": 7, "minute": 12}
